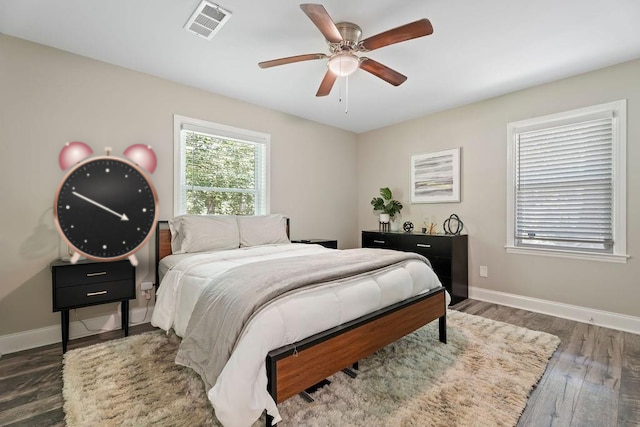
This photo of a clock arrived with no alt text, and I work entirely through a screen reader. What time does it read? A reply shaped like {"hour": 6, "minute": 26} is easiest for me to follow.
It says {"hour": 3, "minute": 49}
